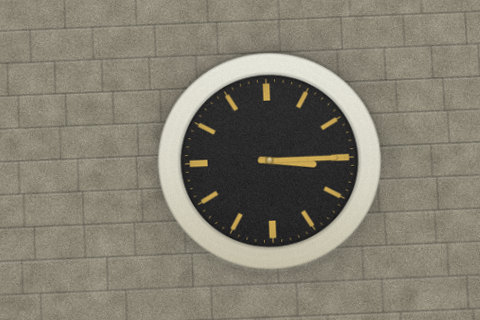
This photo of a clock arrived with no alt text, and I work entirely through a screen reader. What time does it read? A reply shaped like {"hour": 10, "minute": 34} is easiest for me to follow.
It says {"hour": 3, "minute": 15}
